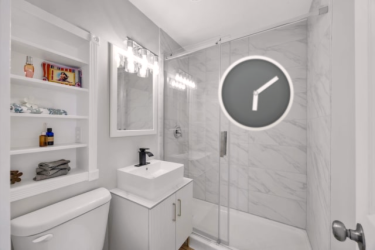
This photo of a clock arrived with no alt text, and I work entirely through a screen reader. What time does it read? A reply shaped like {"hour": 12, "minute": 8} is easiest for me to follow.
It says {"hour": 6, "minute": 9}
